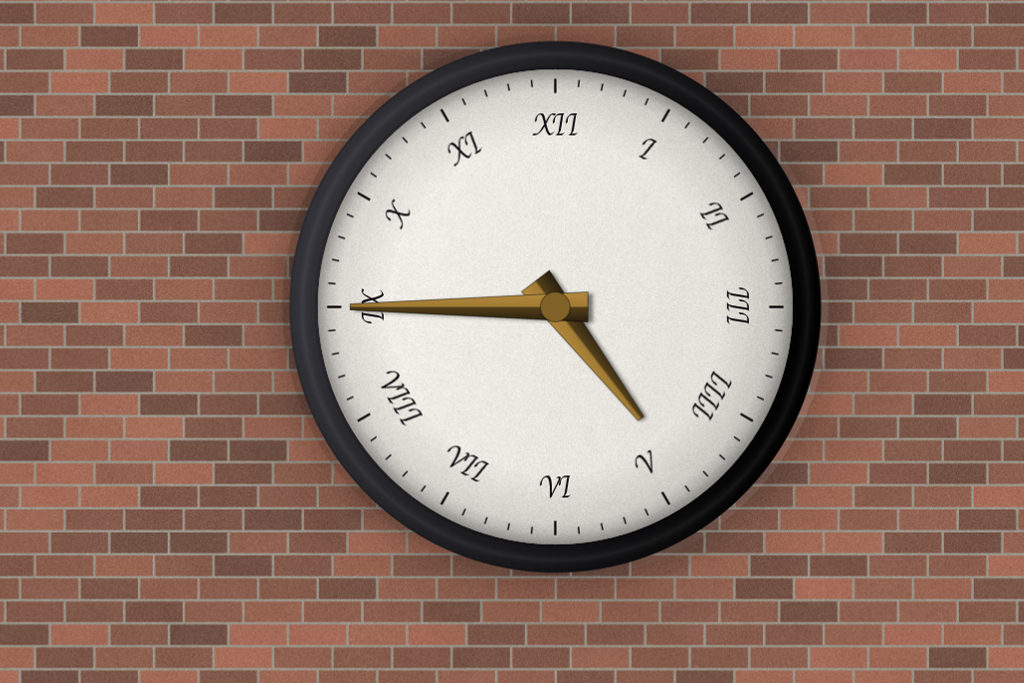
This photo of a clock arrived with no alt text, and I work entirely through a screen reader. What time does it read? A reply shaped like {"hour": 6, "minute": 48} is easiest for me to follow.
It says {"hour": 4, "minute": 45}
